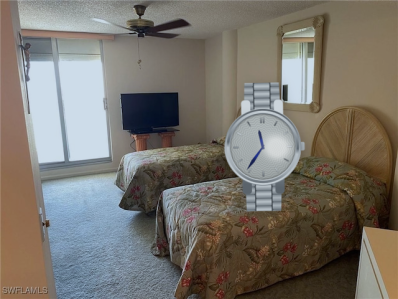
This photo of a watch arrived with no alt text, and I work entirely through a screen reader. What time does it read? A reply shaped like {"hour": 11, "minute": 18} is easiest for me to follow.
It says {"hour": 11, "minute": 36}
